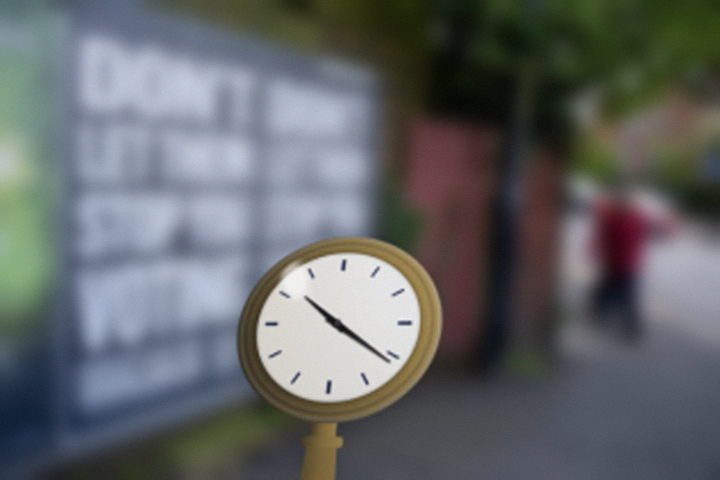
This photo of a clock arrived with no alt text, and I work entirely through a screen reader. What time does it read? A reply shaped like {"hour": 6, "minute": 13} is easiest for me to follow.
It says {"hour": 10, "minute": 21}
